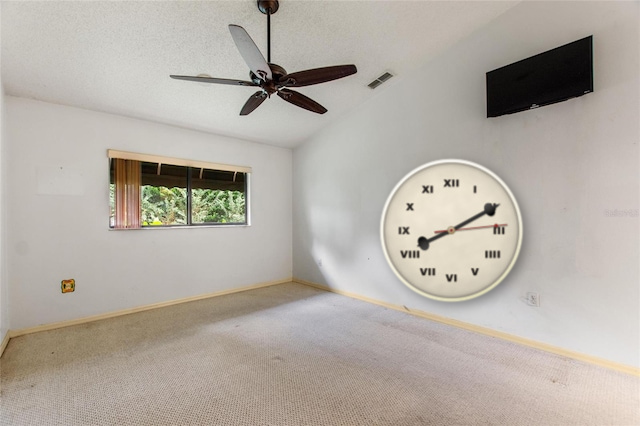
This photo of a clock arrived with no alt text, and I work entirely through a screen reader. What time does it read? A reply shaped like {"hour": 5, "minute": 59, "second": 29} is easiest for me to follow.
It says {"hour": 8, "minute": 10, "second": 14}
